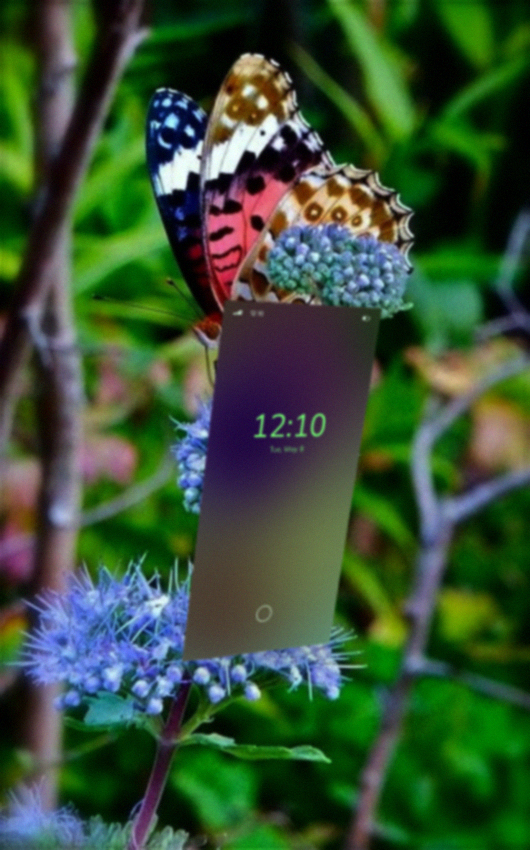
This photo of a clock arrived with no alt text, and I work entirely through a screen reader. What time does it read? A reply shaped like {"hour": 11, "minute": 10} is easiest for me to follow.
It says {"hour": 12, "minute": 10}
